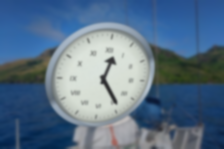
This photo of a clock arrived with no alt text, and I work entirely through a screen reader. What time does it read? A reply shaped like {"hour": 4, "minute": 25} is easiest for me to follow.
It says {"hour": 12, "minute": 24}
